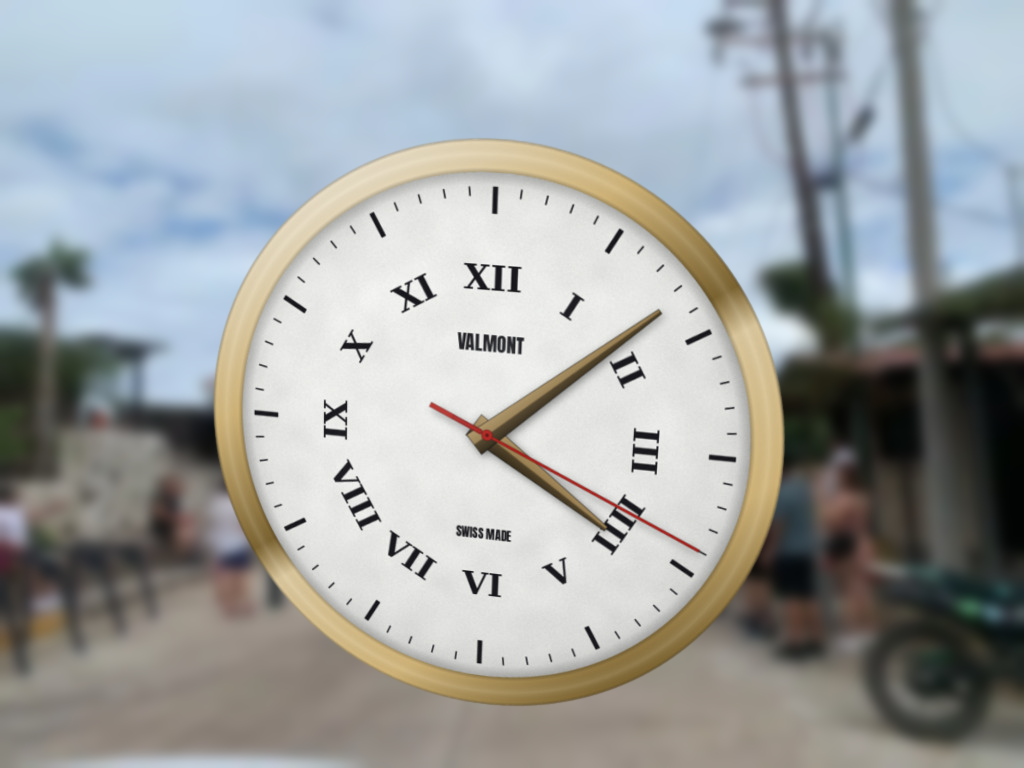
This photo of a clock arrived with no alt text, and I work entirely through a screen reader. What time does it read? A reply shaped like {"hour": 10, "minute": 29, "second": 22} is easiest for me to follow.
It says {"hour": 4, "minute": 8, "second": 19}
